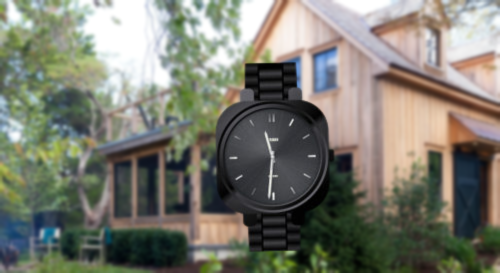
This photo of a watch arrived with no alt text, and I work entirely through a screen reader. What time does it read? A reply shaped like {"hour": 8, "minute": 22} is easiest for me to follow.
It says {"hour": 11, "minute": 31}
